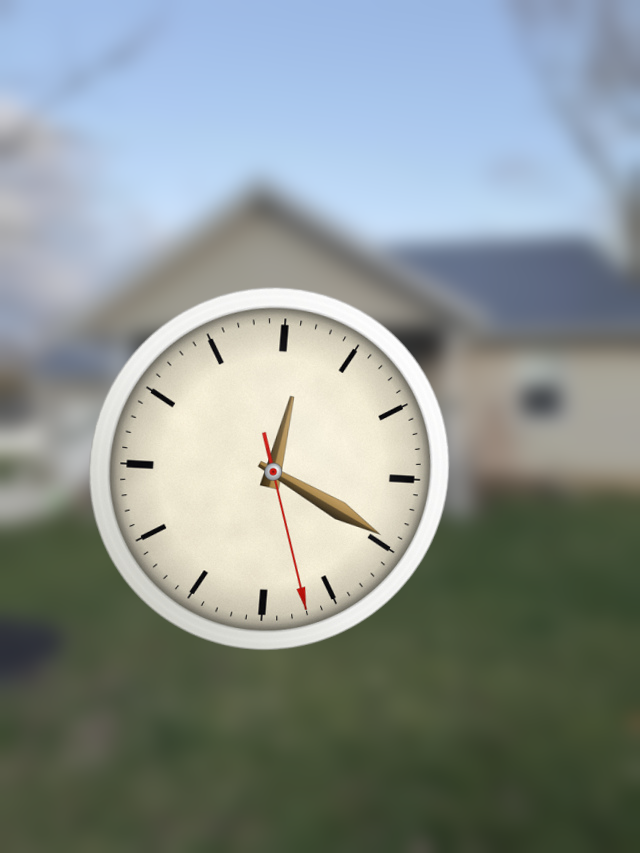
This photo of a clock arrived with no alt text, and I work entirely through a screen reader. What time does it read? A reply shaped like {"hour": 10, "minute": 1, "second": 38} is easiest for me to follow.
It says {"hour": 12, "minute": 19, "second": 27}
